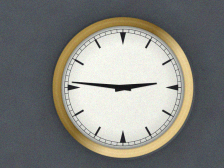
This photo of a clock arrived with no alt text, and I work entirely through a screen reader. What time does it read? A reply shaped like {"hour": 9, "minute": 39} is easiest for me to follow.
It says {"hour": 2, "minute": 46}
